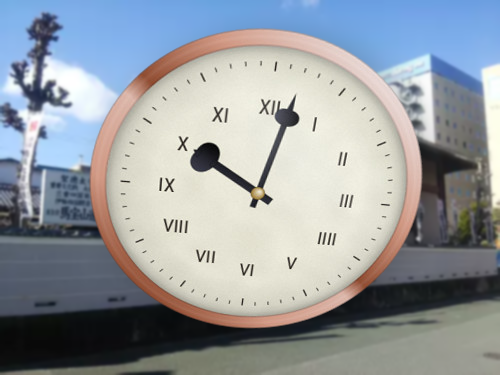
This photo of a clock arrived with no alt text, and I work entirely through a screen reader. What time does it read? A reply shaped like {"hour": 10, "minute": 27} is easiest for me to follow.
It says {"hour": 10, "minute": 2}
